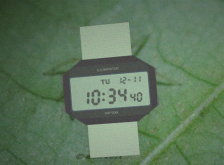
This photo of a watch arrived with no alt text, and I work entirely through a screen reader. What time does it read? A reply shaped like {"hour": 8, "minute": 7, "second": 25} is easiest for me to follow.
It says {"hour": 10, "minute": 34, "second": 40}
